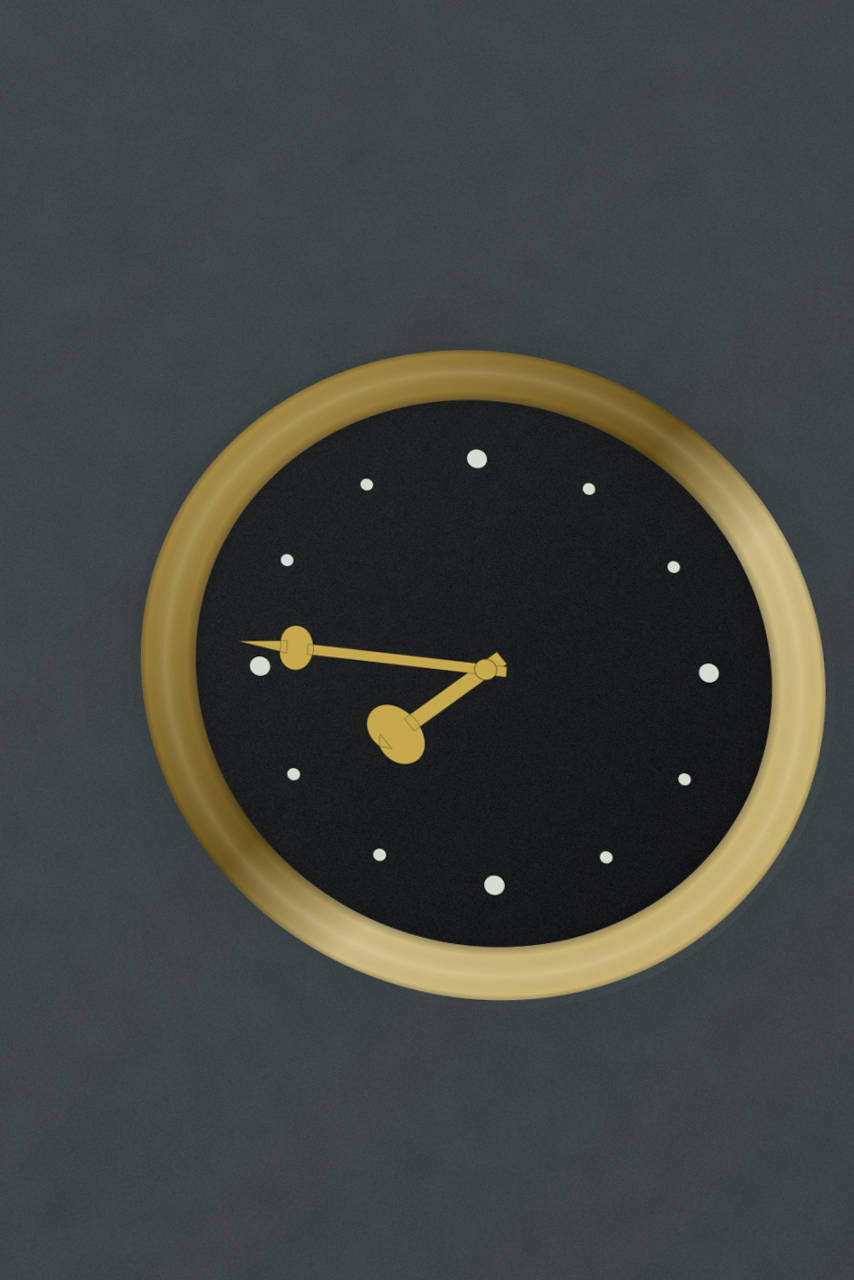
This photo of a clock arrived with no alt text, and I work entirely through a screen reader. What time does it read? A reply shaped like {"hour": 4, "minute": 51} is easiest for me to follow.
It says {"hour": 7, "minute": 46}
